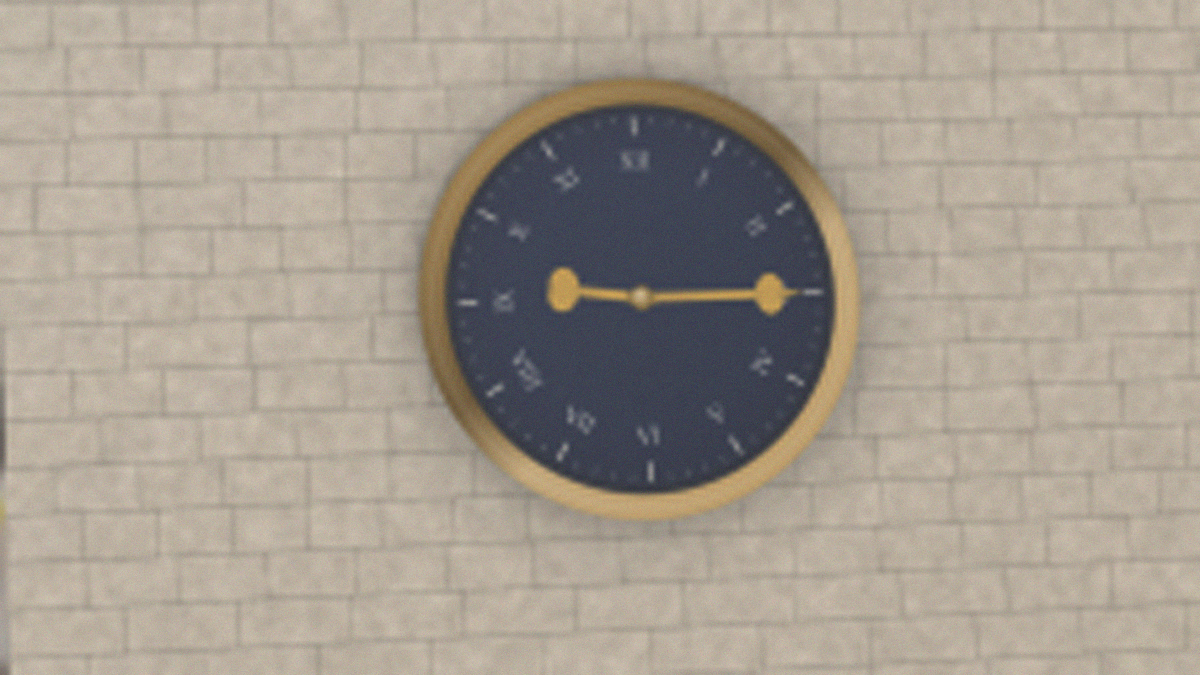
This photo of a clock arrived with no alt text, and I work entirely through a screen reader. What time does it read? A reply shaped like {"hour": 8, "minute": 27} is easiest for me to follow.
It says {"hour": 9, "minute": 15}
